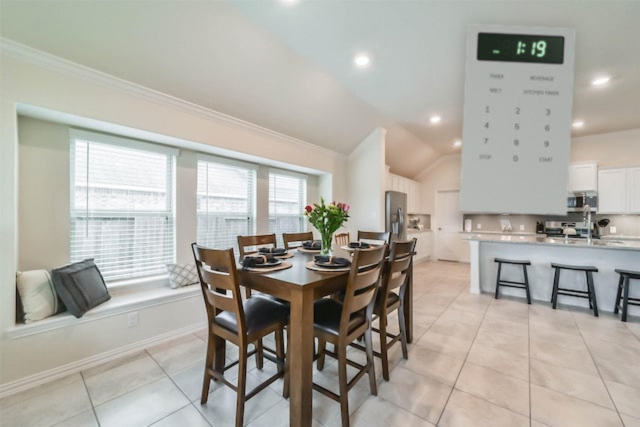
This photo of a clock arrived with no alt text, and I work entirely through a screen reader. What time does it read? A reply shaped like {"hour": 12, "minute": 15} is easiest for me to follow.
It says {"hour": 1, "minute": 19}
